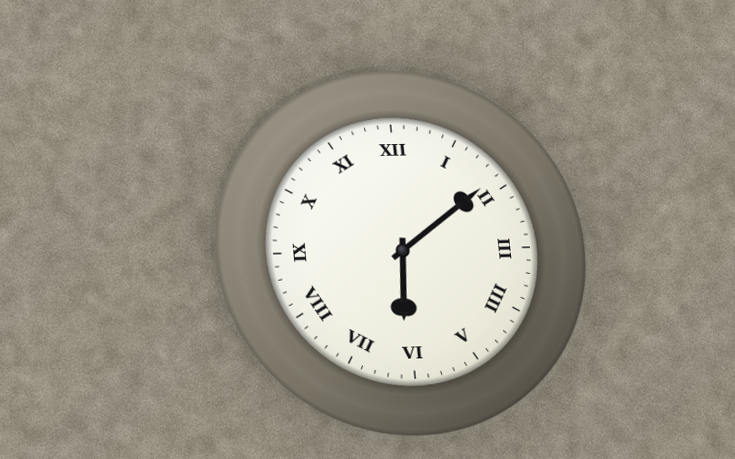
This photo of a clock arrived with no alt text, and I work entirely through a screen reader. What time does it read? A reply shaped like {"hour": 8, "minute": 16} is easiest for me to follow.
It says {"hour": 6, "minute": 9}
